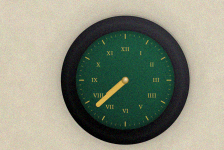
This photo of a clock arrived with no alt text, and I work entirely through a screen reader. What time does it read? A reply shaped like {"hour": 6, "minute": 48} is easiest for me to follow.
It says {"hour": 7, "minute": 38}
